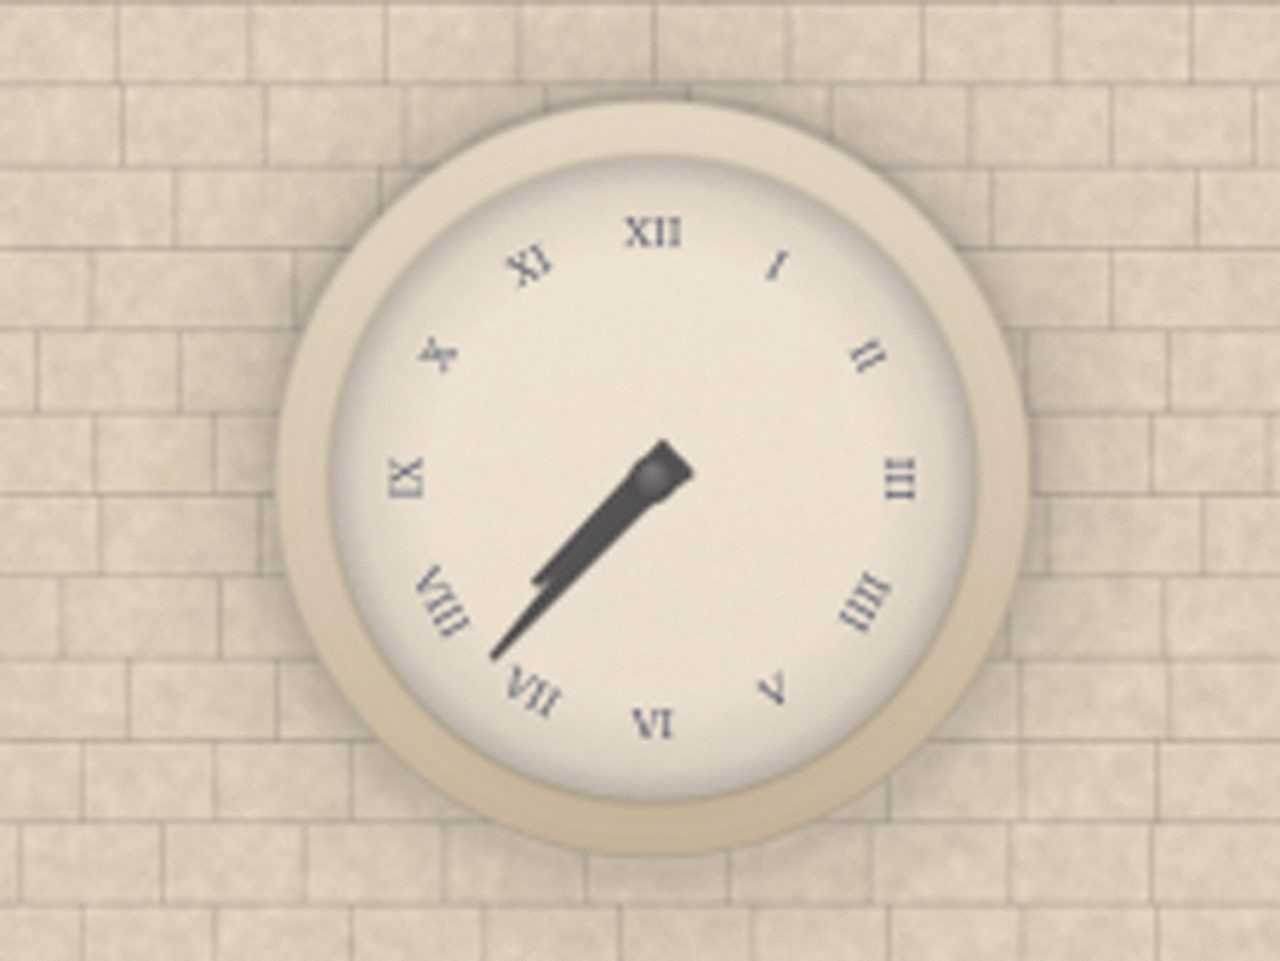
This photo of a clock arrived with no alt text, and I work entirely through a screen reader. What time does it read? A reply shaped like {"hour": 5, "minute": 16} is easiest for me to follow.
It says {"hour": 7, "minute": 37}
